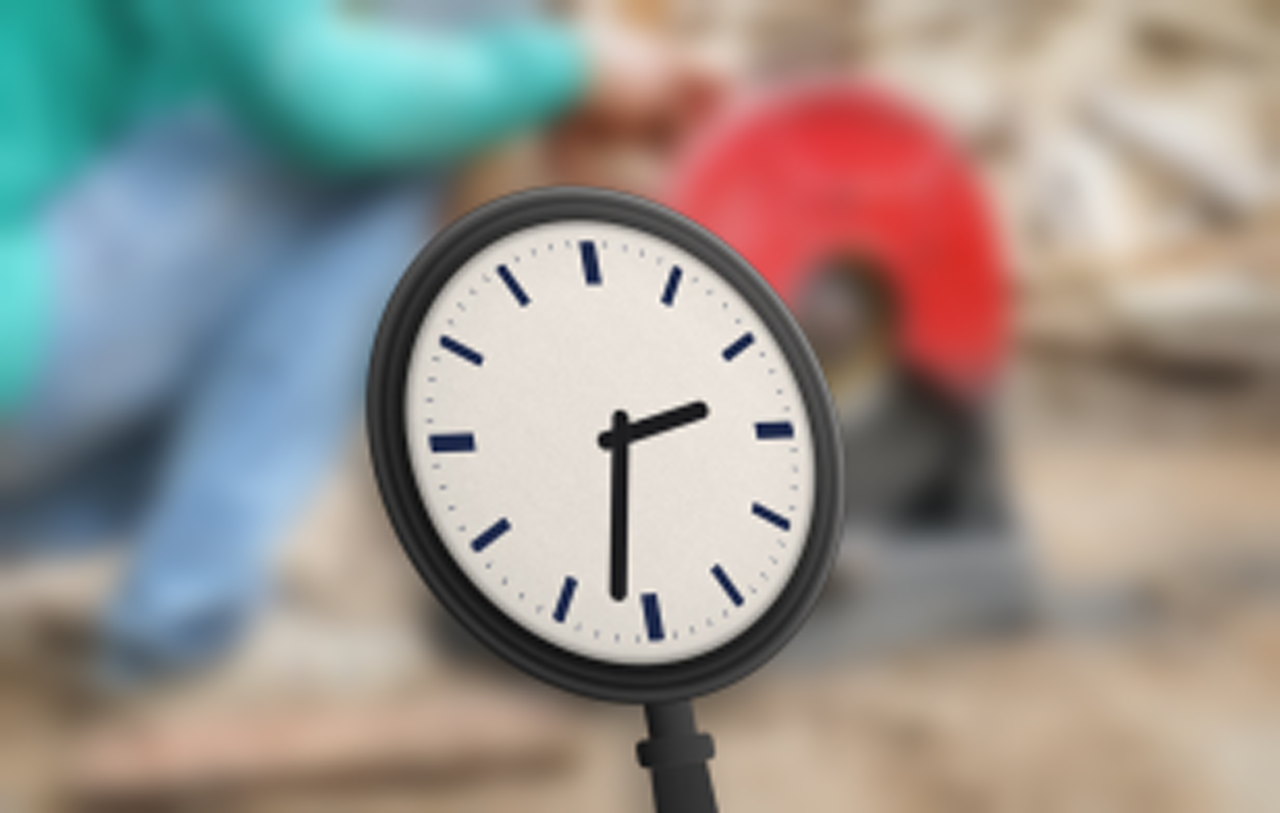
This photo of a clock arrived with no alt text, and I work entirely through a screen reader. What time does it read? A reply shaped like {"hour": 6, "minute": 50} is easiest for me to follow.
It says {"hour": 2, "minute": 32}
